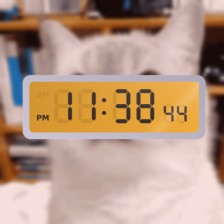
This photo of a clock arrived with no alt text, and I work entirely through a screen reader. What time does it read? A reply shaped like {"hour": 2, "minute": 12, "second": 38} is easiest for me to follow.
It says {"hour": 11, "minute": 38, "second": 44}
